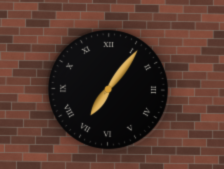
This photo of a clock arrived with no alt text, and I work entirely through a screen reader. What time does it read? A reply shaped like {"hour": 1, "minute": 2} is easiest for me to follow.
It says {"hour": 7, "minute": 6}
